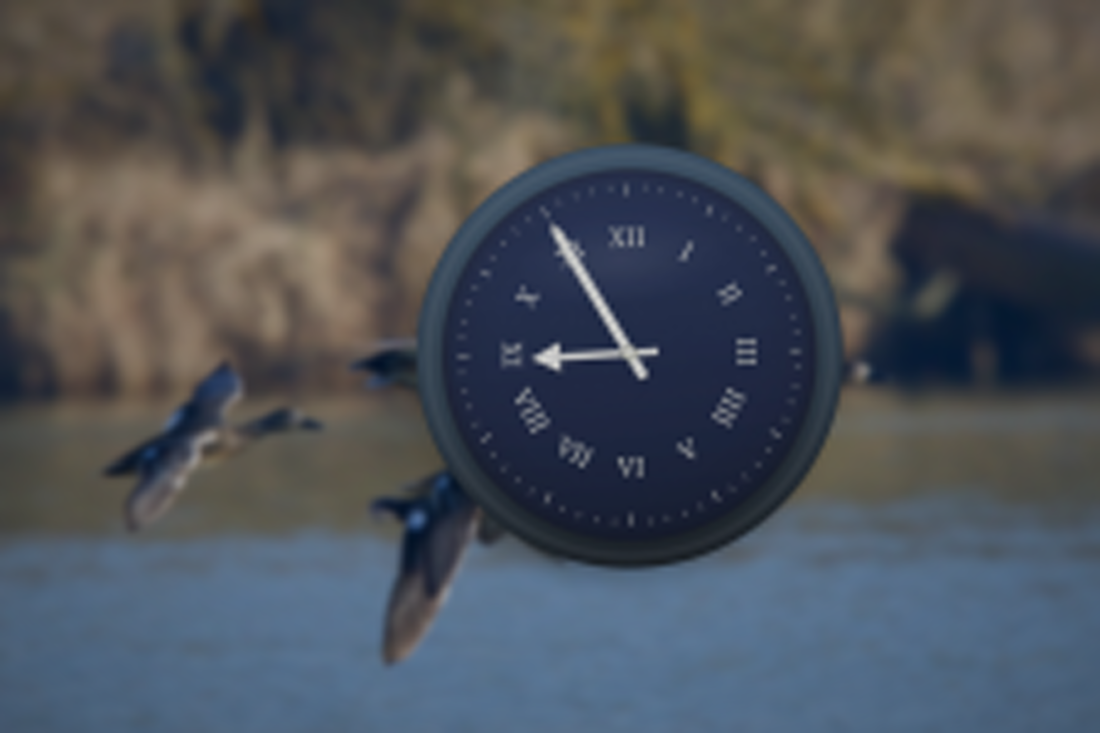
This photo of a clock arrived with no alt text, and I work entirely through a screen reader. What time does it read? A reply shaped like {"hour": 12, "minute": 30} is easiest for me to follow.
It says {"hour": 8, "minute": 55}
